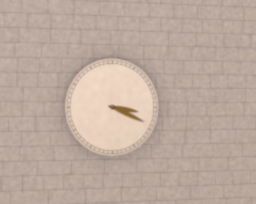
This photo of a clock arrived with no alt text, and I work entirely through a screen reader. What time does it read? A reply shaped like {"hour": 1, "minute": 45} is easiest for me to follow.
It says {"hour": 3, "minute": 19}
